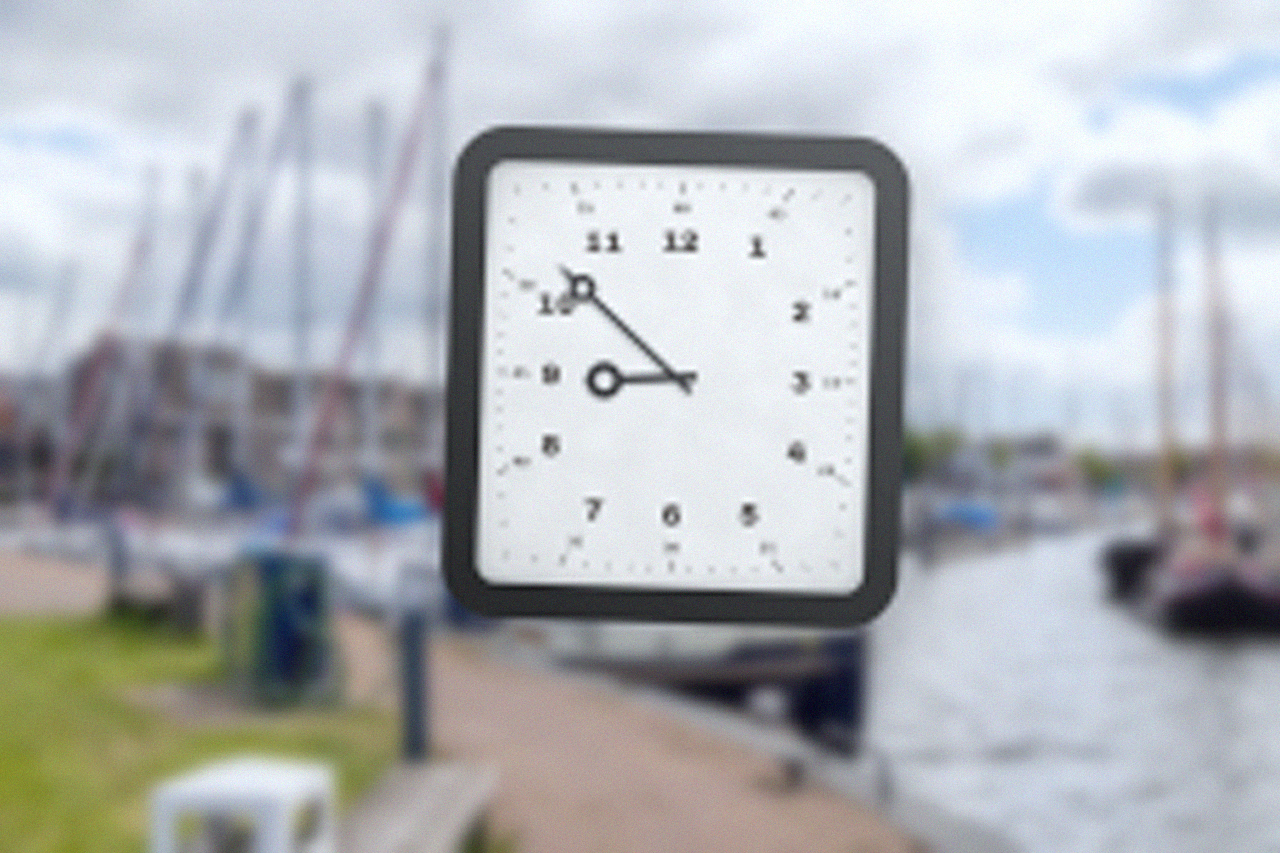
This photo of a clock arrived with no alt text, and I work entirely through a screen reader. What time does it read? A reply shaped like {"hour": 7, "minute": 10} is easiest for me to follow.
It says {"hour": 8, "minute": 52}
